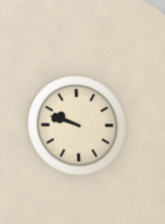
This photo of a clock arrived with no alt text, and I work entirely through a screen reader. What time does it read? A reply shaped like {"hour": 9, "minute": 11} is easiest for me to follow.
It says {"hour": 9, "minute": 48}
